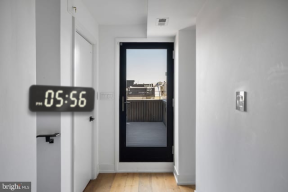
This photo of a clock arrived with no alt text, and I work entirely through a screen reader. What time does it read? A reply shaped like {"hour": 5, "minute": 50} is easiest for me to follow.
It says {"hour": 5, "minute": 56}
